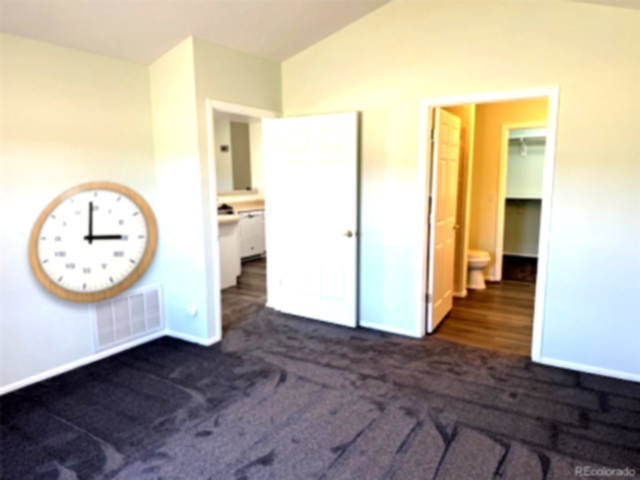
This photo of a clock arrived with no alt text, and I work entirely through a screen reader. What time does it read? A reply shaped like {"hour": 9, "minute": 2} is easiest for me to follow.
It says {"hour": 2, "minute": 59}
